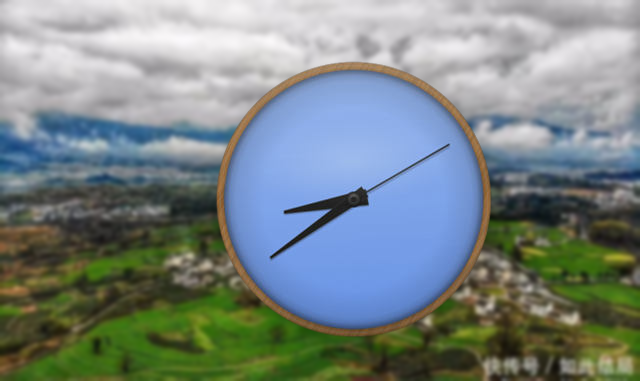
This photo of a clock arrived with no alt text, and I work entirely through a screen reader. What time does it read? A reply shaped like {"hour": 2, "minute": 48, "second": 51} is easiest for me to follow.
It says {"hour": 8, "minute": 39, "second": 10}
